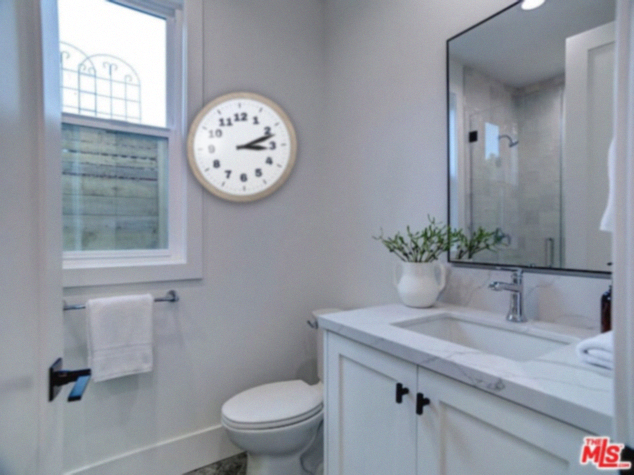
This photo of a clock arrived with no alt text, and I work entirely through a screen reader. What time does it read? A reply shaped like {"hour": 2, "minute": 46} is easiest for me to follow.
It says {"hour": 3, "minute": 12}
